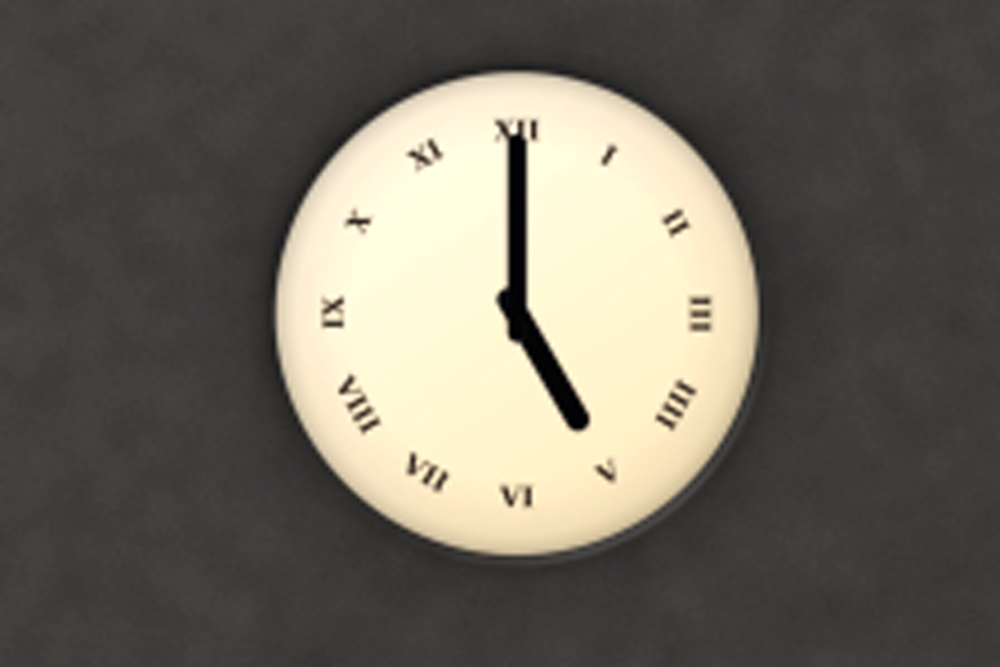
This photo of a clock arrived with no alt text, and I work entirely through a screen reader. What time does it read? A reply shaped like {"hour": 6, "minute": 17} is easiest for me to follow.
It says {"hour": 5, "minute": 0}
